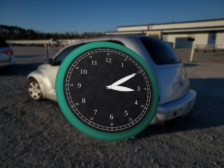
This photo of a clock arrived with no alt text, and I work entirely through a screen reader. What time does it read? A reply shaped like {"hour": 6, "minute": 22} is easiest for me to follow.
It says {"hour": 3, "minute": 10}
